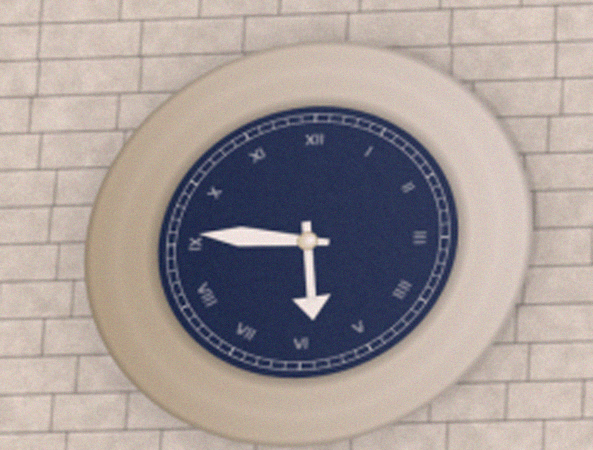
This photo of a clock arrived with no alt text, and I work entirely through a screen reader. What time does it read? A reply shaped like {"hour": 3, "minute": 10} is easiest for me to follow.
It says {"hour": 5, "minute": 46}
